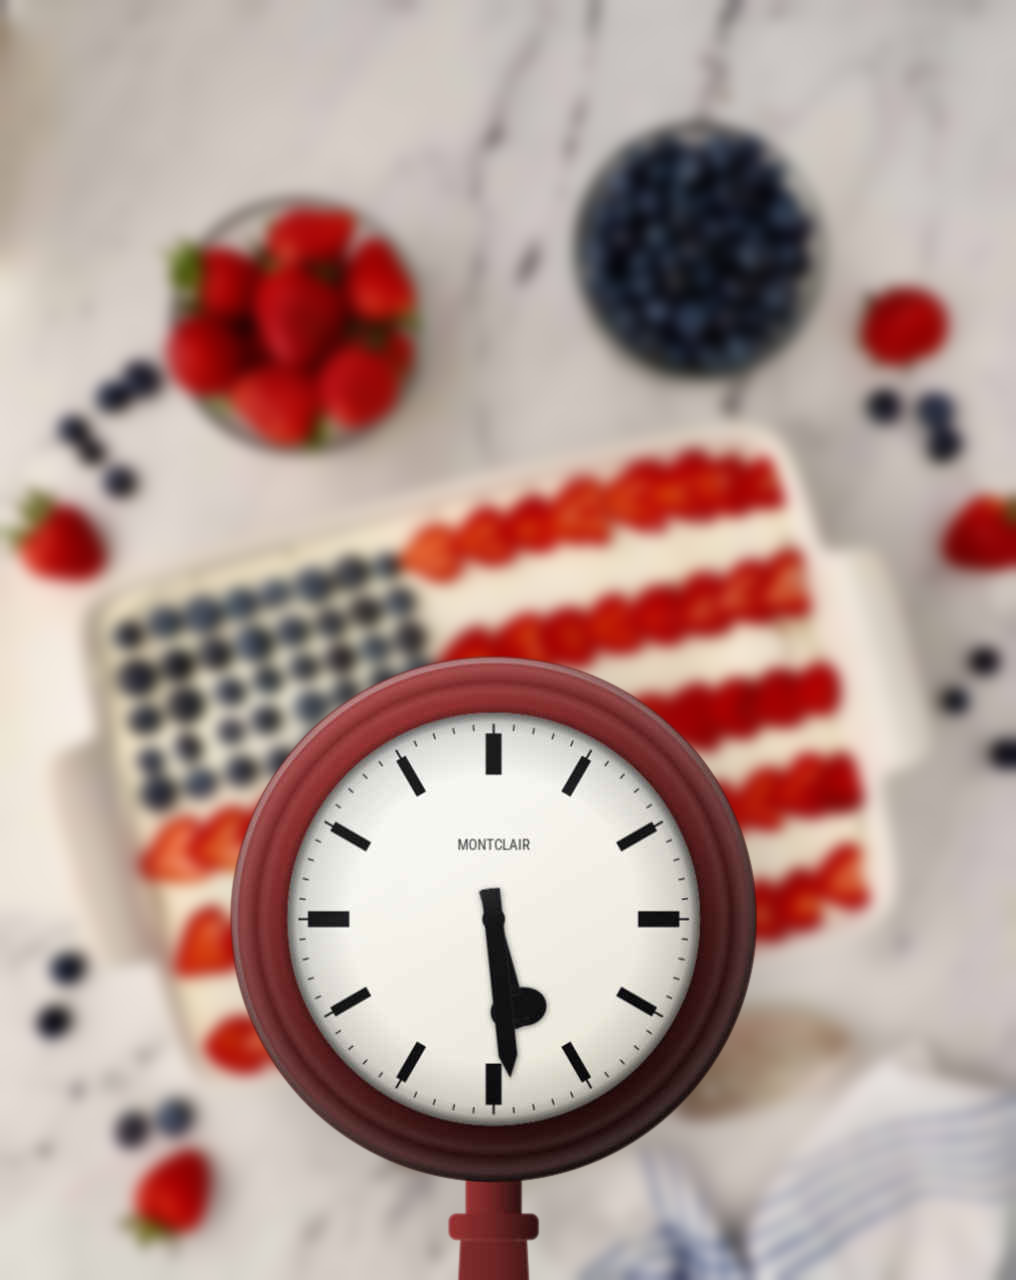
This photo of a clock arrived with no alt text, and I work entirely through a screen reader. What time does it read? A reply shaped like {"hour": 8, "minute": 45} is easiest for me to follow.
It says {"hour": 5, "minute": 29}
